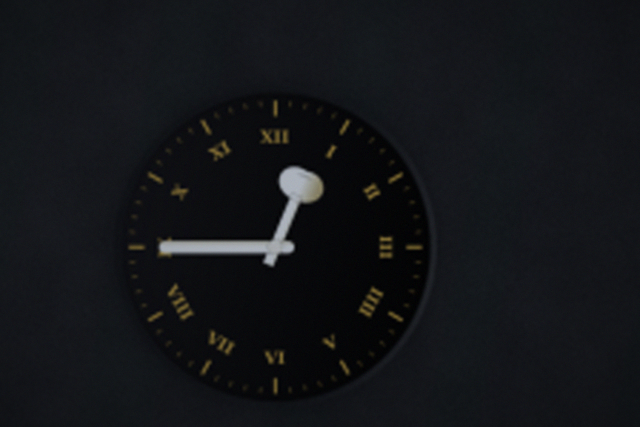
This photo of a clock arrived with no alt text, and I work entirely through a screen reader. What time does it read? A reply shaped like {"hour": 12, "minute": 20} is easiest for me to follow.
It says {"hour": 12, "minute": 45}
